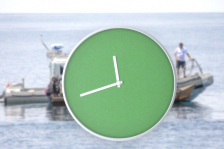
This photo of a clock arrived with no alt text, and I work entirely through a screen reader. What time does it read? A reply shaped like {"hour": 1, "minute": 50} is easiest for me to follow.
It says {"hour": 11, "minute": 42}
